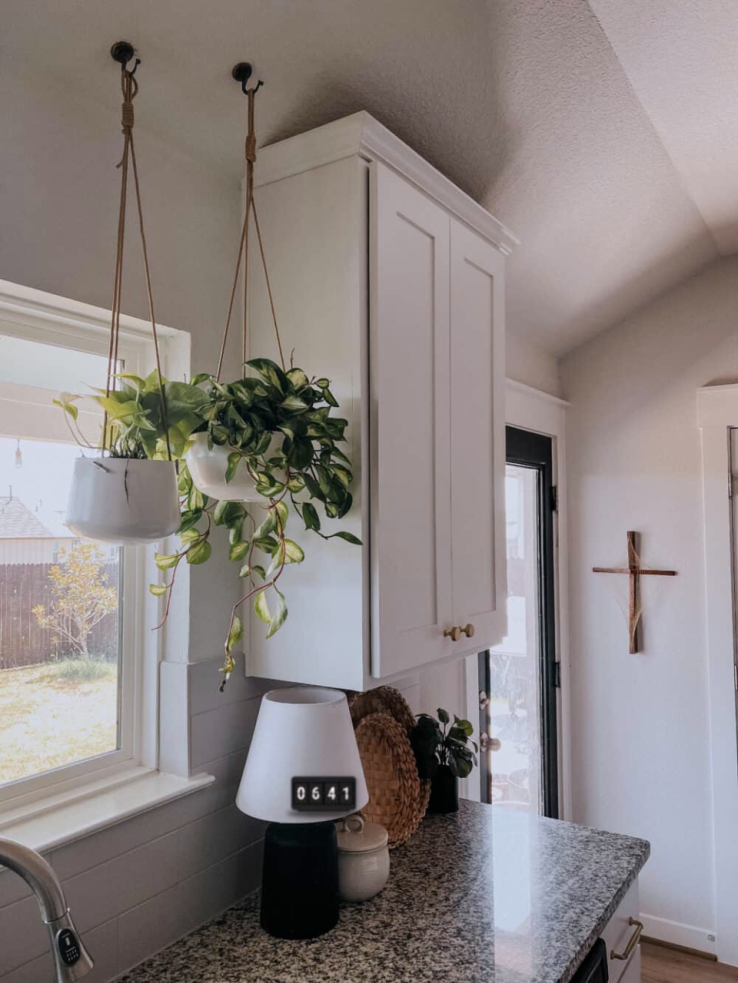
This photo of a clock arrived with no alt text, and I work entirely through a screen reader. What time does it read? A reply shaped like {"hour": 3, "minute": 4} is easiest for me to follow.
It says {"hour": 6, "minute": 41}
